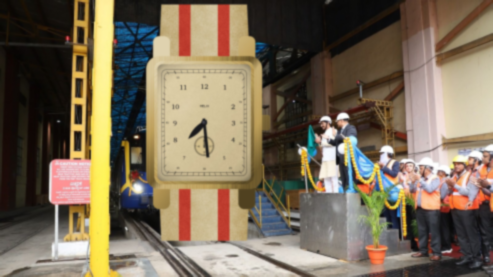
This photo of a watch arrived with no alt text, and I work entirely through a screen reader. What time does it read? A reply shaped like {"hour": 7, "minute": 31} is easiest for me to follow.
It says {"hour": 7, "minute": 29}
